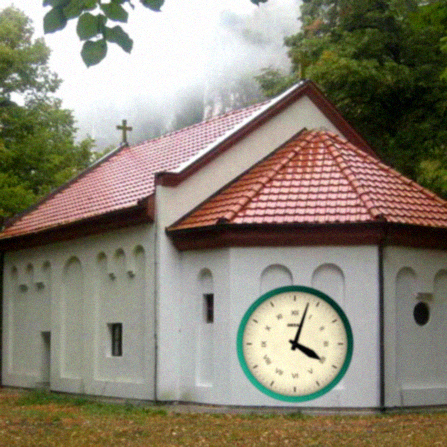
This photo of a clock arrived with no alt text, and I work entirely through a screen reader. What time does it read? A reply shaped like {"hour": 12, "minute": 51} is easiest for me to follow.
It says {"hour": 4, "minute": 3}
